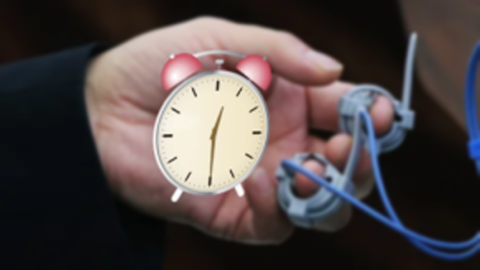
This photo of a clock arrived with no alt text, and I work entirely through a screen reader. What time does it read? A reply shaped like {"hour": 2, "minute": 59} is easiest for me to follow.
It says {"hour": 12, "minute": 30}
